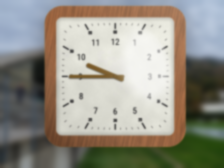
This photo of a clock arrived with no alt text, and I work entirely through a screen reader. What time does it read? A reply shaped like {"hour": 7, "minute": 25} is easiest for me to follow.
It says {"hour": 9, "minute": 45}
